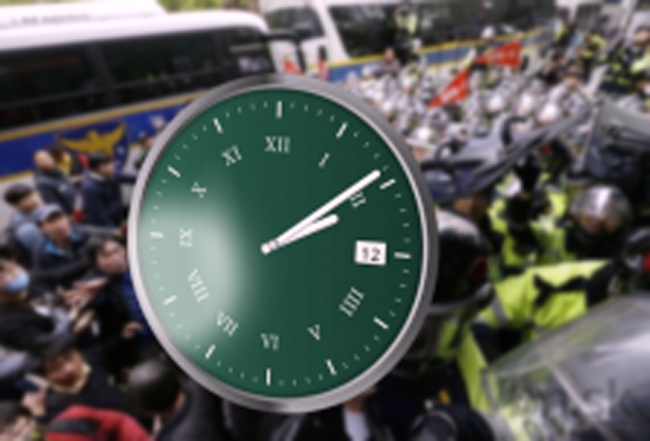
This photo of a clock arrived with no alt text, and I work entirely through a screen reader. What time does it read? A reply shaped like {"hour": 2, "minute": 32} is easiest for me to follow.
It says {"hour": 2, "minute": 9}
